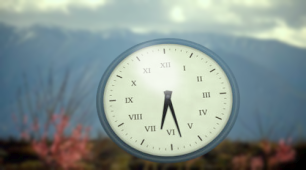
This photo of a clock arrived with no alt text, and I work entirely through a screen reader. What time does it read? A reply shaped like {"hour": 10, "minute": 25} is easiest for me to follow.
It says {"hour": 6, "minute": 28}
